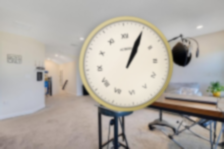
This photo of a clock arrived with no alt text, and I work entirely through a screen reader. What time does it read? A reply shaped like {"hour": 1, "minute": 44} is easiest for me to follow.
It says {"hour": 1, "minute": 5}
